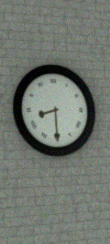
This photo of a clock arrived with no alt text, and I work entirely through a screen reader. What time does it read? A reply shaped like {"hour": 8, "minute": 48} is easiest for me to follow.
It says {"hour": 8, "minute": 30}
